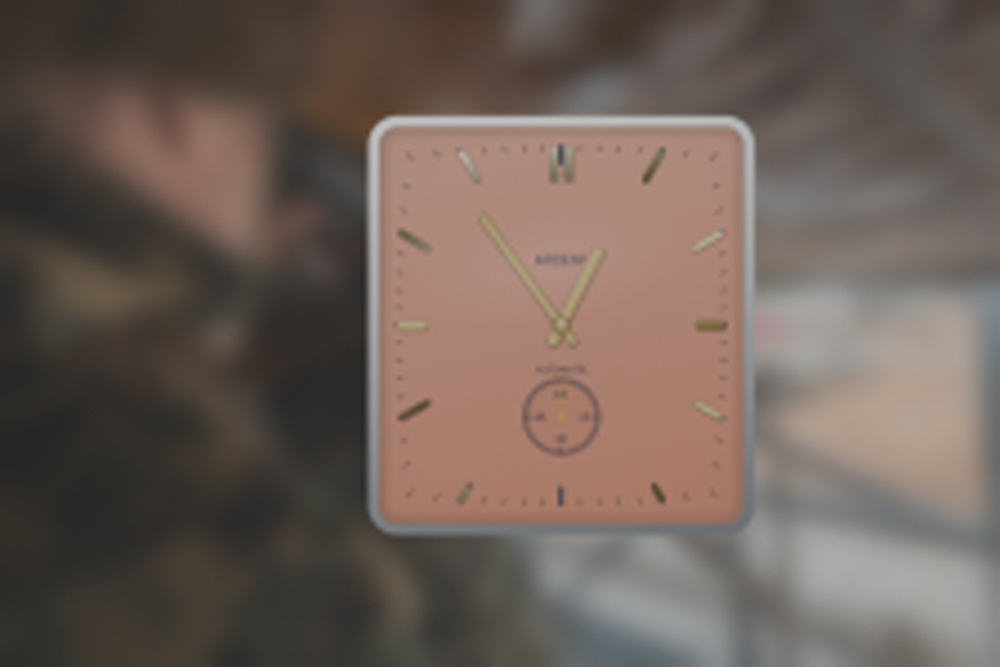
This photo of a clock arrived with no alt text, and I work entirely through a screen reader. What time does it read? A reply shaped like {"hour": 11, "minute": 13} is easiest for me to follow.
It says {"hour": 12, "minute": 54}
